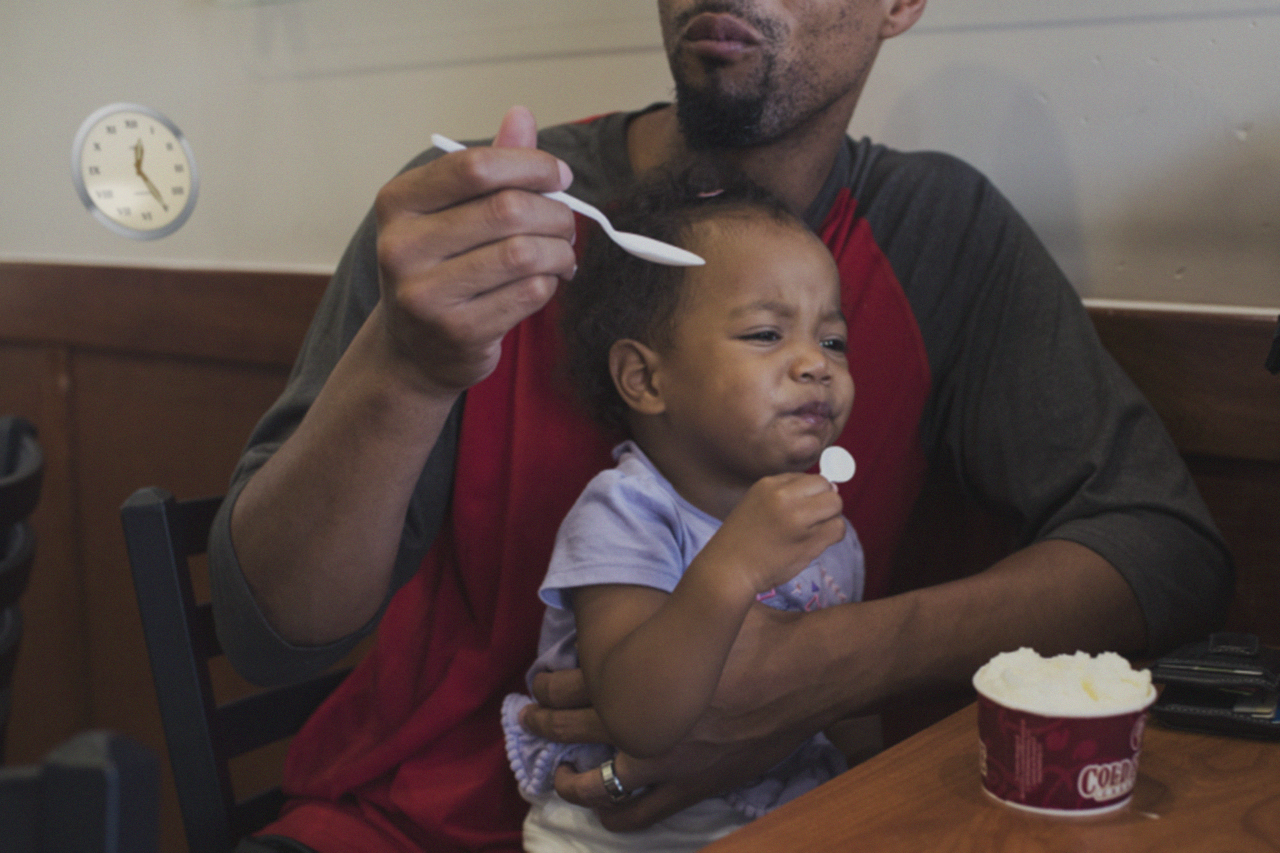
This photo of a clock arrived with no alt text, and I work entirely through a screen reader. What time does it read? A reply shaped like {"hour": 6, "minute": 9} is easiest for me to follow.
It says {"hour": 12, "minute": 25}
